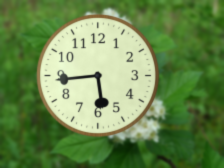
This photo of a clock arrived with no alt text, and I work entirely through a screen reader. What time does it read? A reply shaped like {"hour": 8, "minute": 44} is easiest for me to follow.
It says {"hour": 5, "minute": 44}
